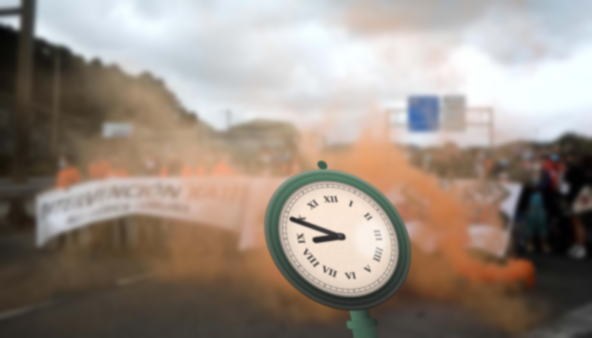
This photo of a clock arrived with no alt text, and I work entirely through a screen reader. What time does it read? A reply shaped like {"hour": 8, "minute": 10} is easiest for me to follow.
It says {"hour": 8, "minute": 49}
